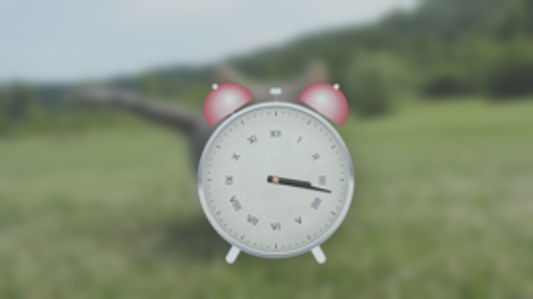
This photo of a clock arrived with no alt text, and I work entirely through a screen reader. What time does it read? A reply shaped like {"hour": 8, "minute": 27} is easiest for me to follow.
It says {"hour": 3, "minute": 17}
